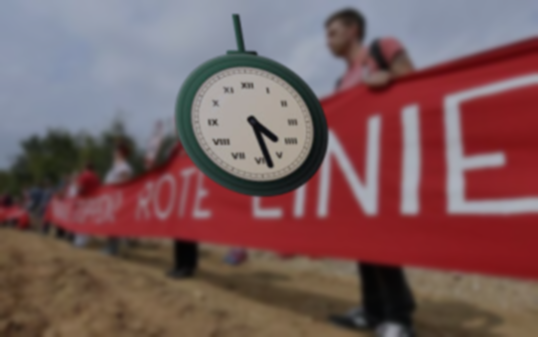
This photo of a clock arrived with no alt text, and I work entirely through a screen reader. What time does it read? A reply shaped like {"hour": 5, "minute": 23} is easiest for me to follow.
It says {"hour": 4, "minute": 28}
